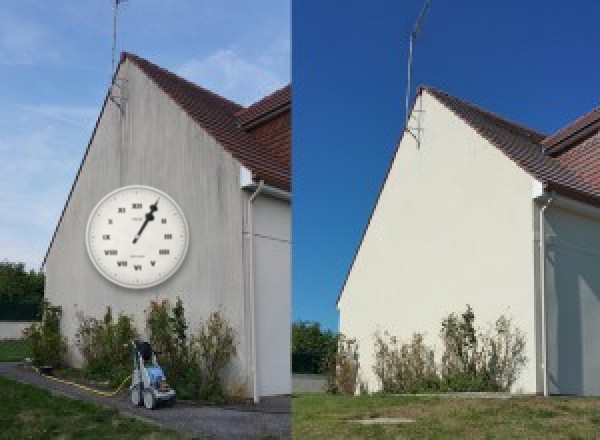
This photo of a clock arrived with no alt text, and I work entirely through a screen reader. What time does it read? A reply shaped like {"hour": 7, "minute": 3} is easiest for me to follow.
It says {"hour": 1, "minute": 5}
